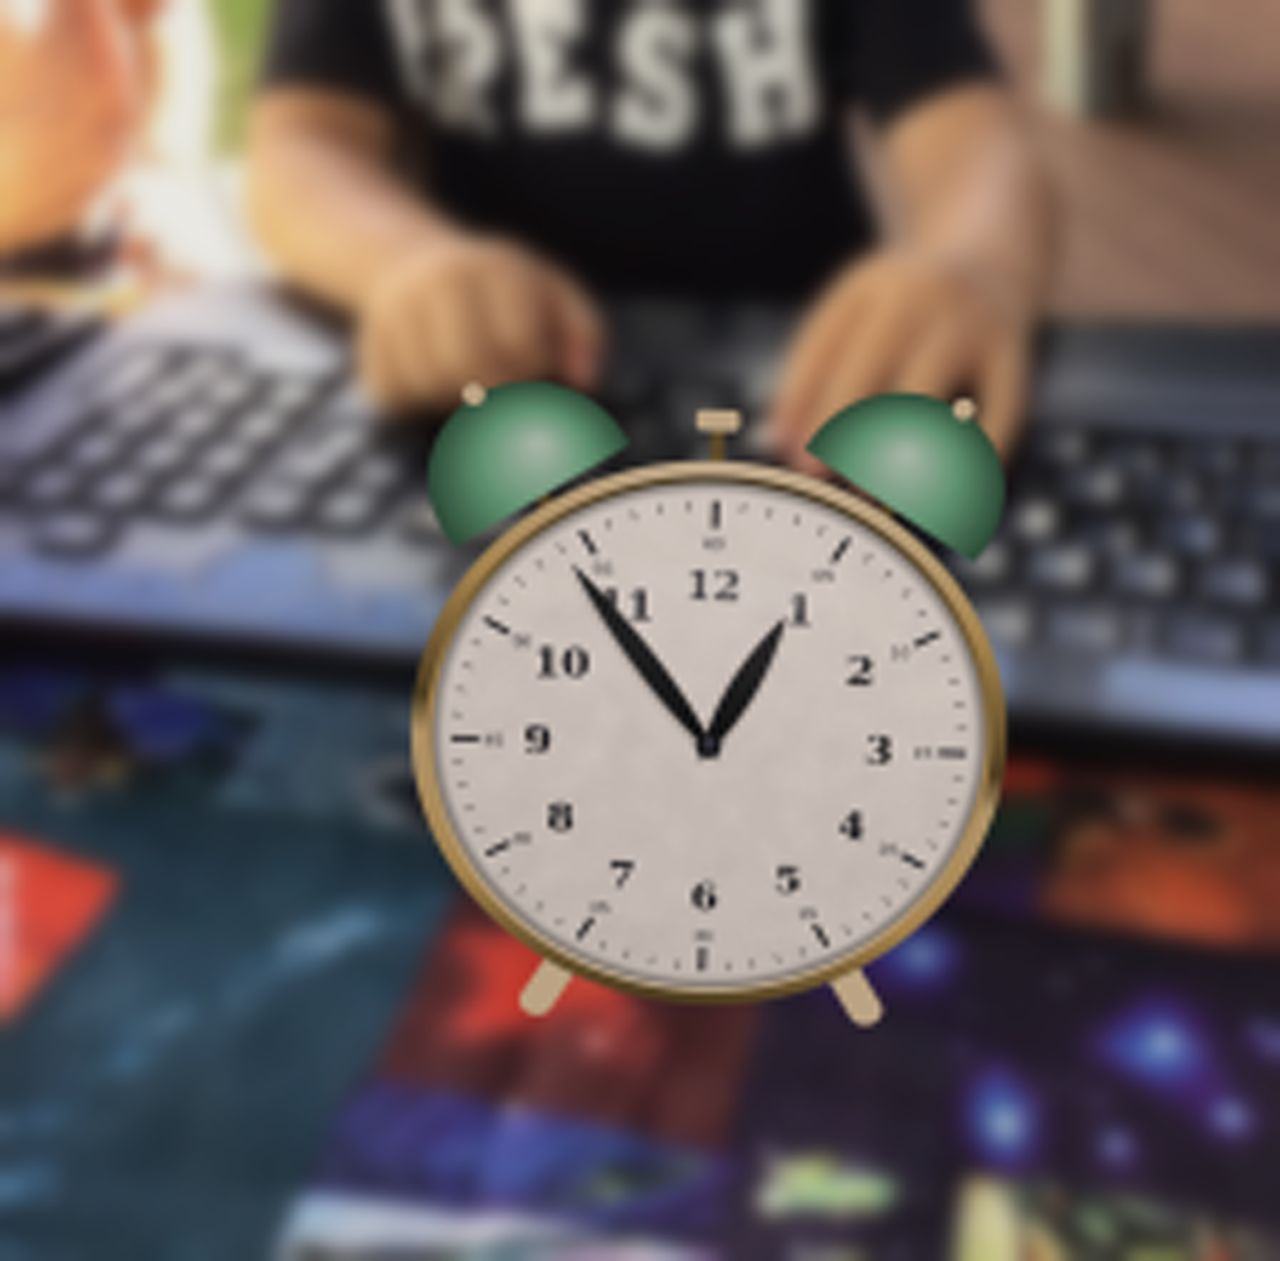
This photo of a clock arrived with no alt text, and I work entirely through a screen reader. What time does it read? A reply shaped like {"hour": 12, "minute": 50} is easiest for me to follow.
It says {"hour": 12, "minute": 54}
